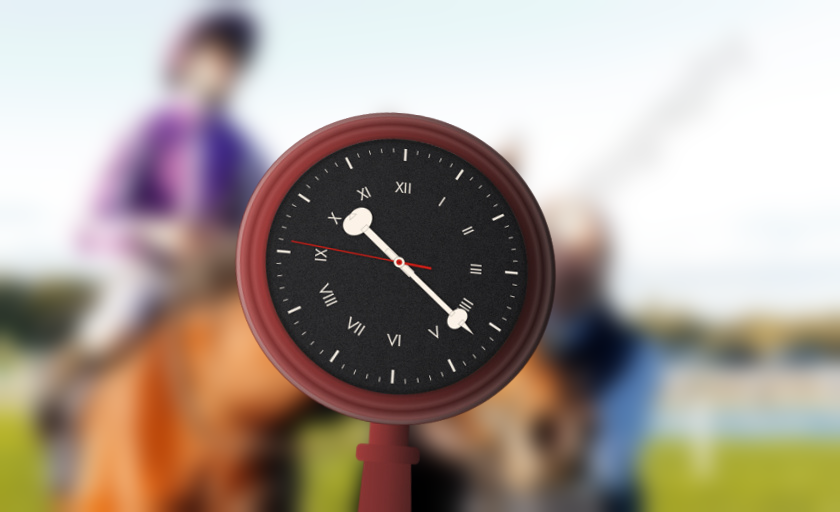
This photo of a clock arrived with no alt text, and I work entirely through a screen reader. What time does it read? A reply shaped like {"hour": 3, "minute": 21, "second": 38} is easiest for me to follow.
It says {"hour": 10, "minute": 21, "second": 46}
